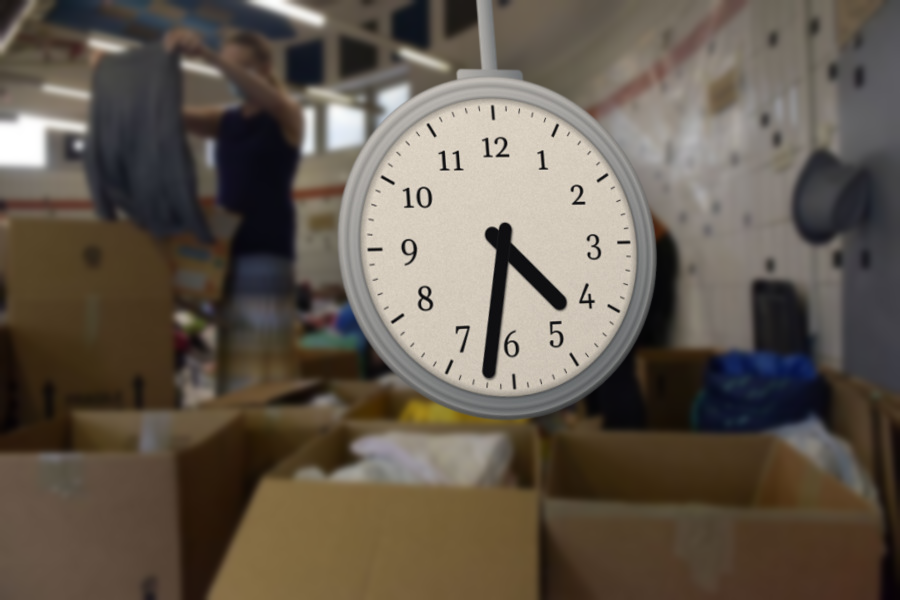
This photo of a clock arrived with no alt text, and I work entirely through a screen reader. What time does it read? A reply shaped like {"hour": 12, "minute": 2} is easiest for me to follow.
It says {"hour": 4, "minute": 32}
